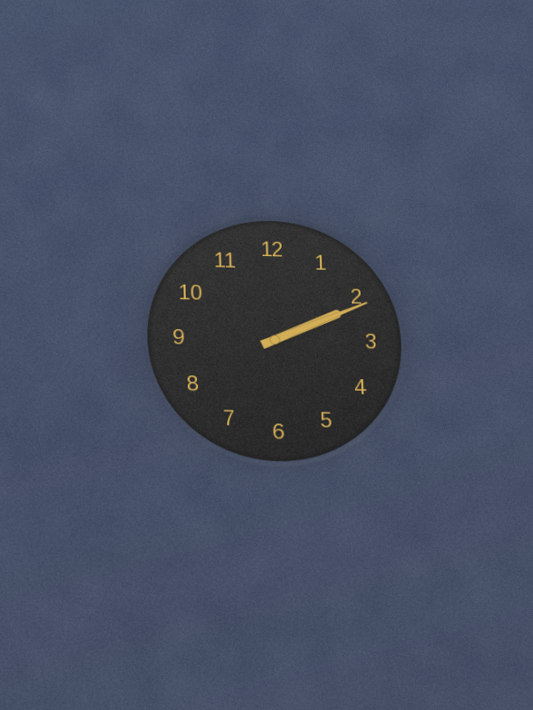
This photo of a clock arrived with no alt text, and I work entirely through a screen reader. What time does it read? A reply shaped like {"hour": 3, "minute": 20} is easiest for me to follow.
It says {"hour": 2, "minute": 11}
